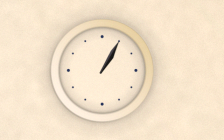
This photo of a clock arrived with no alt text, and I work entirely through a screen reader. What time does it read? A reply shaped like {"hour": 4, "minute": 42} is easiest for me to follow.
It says {"hour": 1, "minute": 5}
